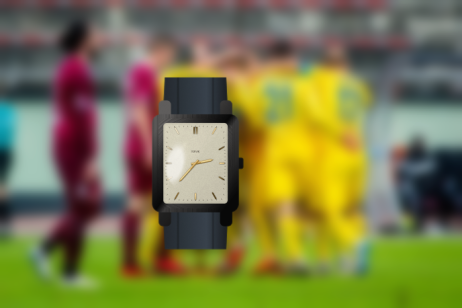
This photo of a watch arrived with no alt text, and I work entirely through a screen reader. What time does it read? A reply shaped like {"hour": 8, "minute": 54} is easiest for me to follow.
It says {"hour": 2, "minute": 37}
